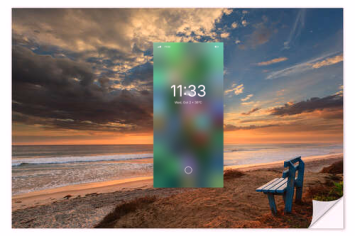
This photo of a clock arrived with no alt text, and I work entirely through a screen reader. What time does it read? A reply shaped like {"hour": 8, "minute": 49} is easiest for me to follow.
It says {"hour": 11, "minute": 33}
